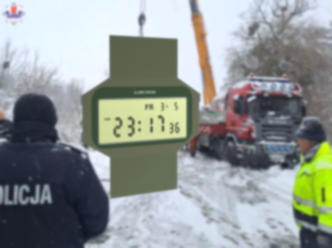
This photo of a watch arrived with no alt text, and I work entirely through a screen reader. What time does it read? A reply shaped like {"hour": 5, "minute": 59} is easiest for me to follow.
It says {"hour": 23, "minute": 17}
